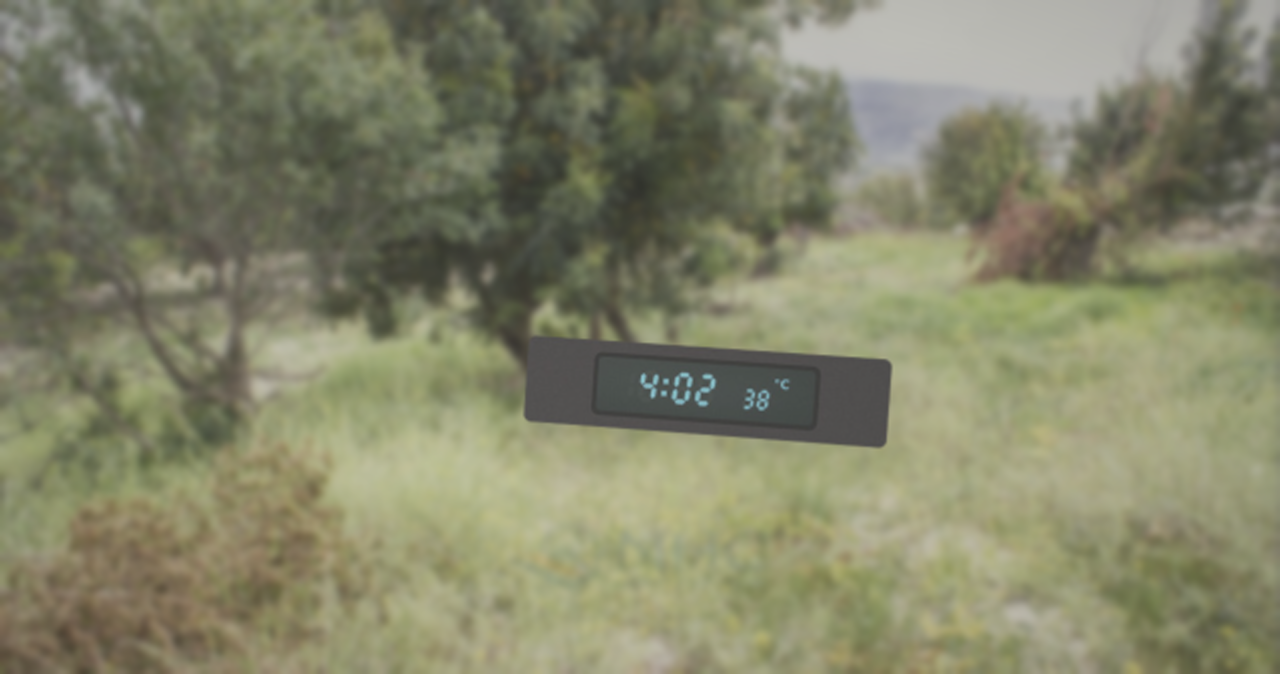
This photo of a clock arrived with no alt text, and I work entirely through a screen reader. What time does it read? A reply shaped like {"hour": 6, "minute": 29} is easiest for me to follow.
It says {"hour": 4, "minute": 2}
